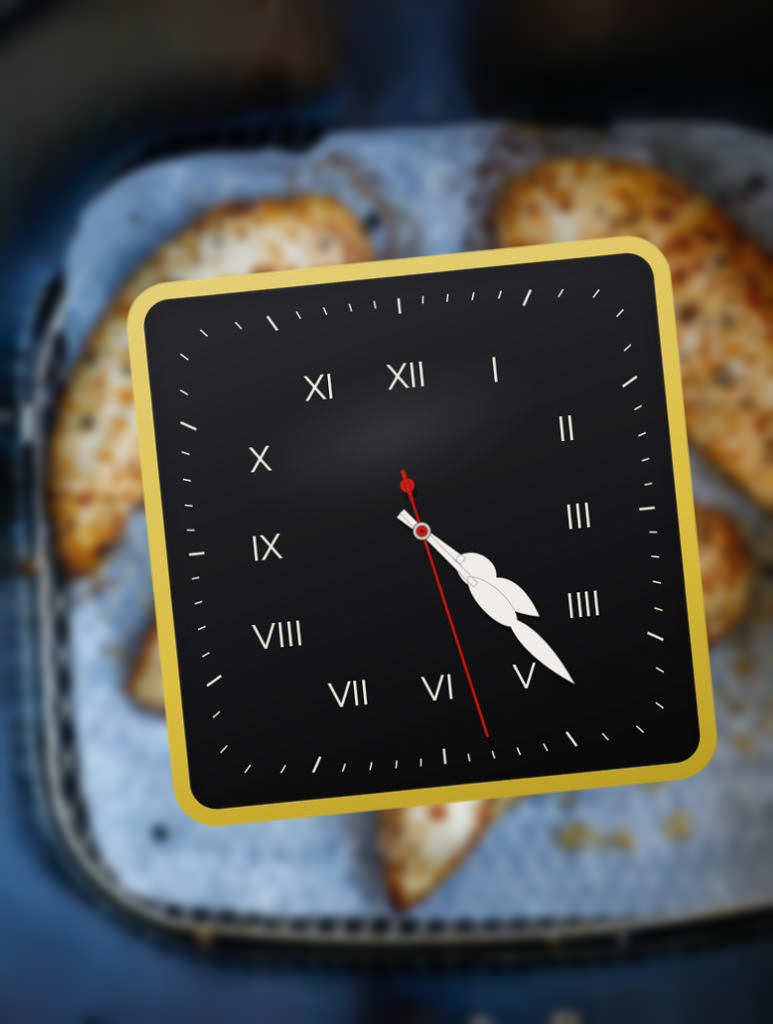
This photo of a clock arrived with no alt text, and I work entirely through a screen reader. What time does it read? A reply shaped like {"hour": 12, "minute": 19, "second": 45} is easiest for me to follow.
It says {"hour": 4, "minute": 23, "second": 28}
